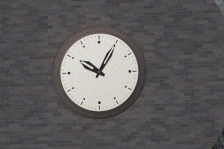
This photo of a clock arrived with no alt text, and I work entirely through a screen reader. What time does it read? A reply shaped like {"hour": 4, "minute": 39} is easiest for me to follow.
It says {"hour": 10, "minute": 5}
